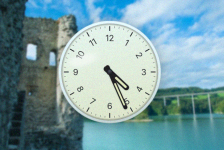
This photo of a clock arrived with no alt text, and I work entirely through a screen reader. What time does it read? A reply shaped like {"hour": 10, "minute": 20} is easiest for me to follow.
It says {"hour": 4, "minute": 26}
